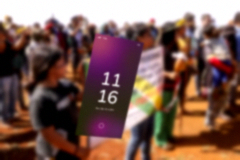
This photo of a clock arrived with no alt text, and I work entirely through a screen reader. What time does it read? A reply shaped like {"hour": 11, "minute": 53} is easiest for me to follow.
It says {"hour": 11, "minute": 16}
